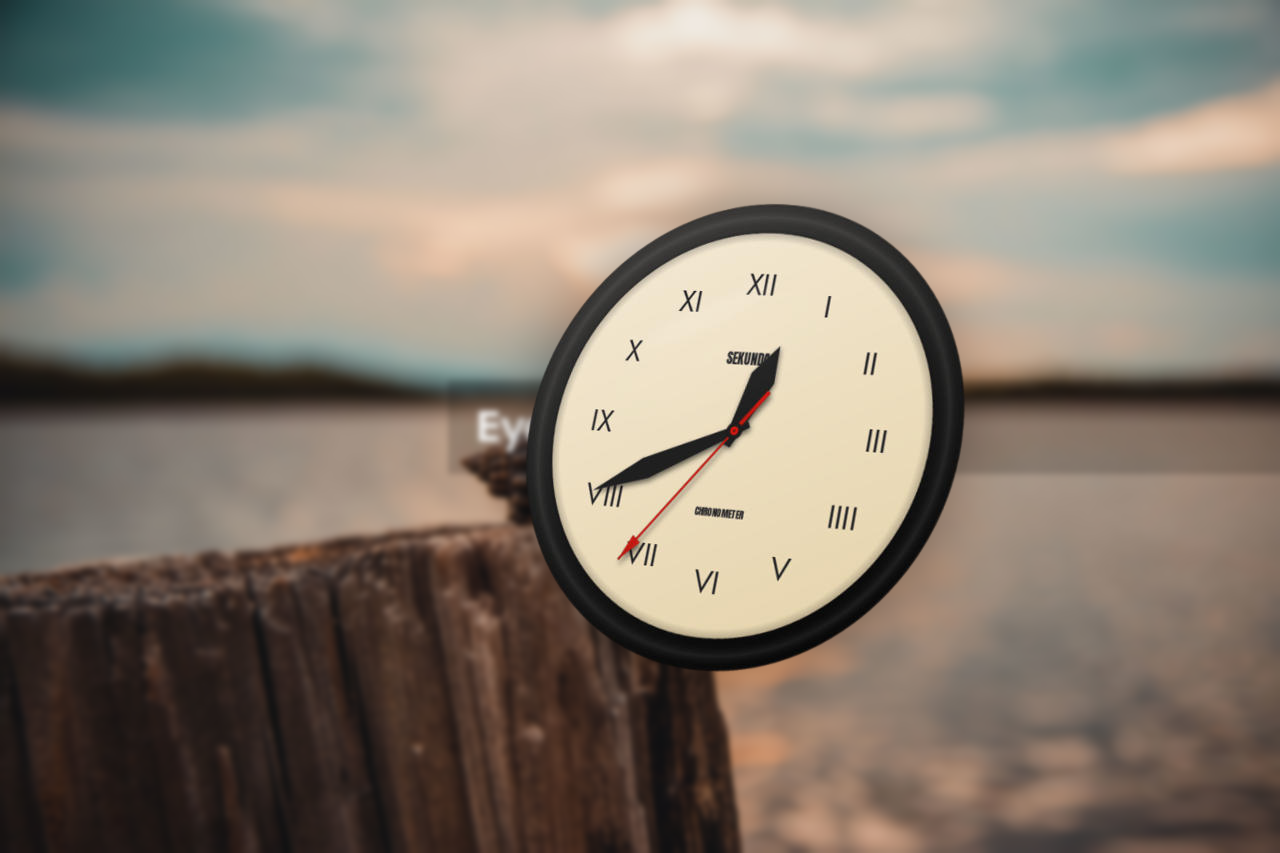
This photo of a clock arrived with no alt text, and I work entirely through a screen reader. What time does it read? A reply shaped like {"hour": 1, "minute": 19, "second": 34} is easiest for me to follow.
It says {"hour": 12, "minute": 40, "second": 36}
